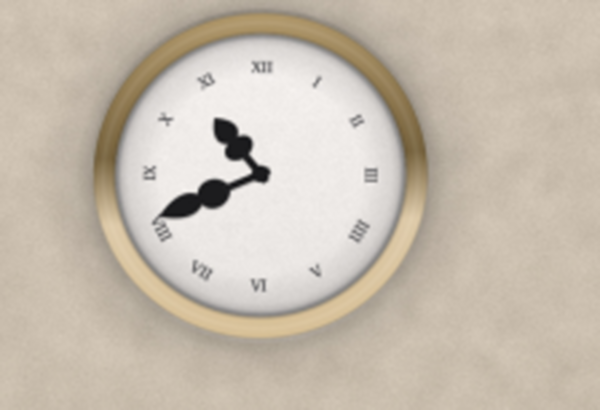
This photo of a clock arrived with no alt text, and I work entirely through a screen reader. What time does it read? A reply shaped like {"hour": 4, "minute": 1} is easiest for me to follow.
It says {"hour": 10, "minute": 41}
